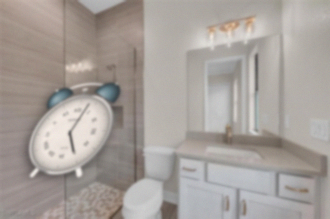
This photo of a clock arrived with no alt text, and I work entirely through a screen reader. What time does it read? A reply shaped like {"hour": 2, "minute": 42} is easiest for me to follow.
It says {"hour": 5, "minute": 3}
